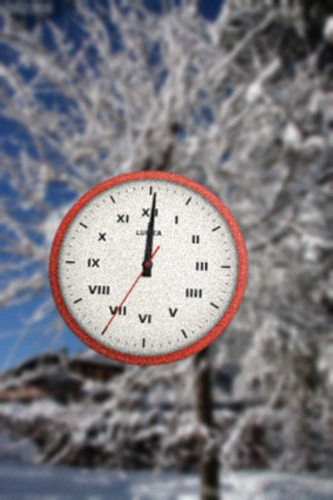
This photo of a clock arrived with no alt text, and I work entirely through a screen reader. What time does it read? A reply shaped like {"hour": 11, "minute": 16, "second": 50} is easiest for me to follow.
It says {"hour": 12, "minute": 0, "second": 35}
